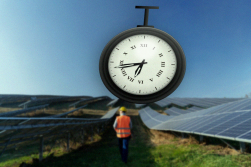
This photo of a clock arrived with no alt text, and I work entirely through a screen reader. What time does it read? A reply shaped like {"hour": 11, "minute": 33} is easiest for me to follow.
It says {"hour": 6, "minute": 43}
